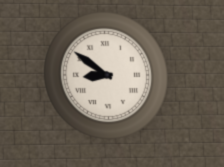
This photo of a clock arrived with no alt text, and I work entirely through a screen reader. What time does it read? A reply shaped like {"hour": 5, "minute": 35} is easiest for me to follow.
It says {"hour": 8, "minute": 51}
